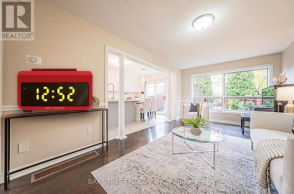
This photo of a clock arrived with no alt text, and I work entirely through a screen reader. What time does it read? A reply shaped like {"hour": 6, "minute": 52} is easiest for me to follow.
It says {"hour": 12, "minute": 52}
